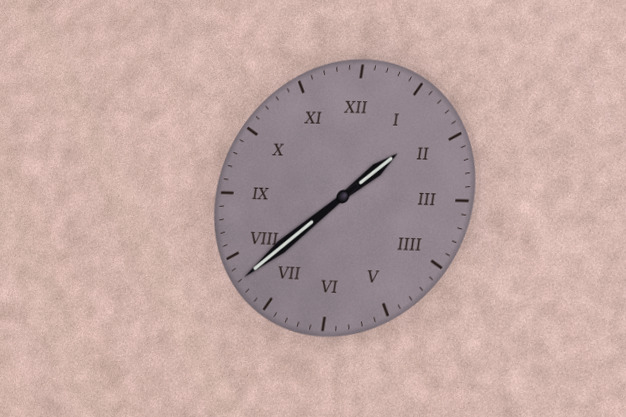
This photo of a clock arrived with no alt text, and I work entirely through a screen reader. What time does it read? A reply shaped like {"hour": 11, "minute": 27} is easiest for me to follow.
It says {"hour": 1, "minute": 38}
